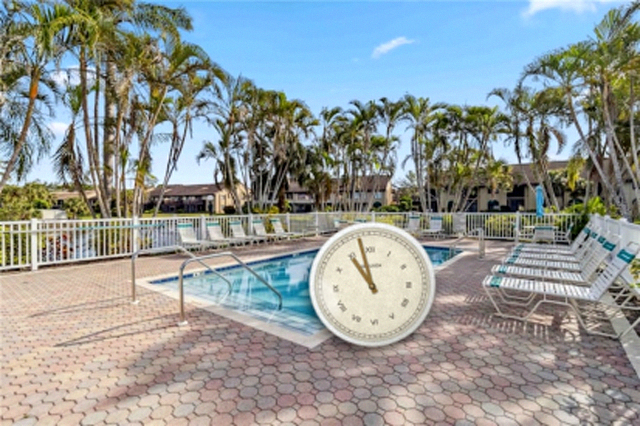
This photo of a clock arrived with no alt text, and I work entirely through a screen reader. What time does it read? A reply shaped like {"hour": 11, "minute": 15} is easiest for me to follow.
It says {"hour": 10, "minute": 58}
